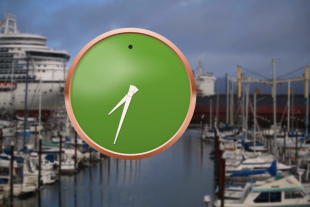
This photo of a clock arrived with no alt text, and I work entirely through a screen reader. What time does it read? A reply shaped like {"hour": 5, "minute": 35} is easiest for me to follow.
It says {"hour": 7, "minute": 33}
